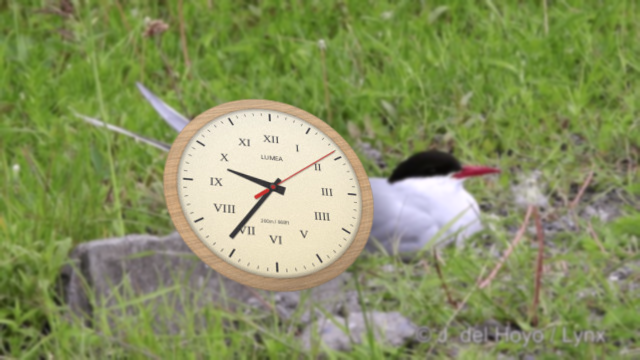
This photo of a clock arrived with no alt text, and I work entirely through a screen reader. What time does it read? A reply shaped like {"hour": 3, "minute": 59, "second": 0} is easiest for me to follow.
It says {"hour": 9, "minute": 36, "second": 9}
